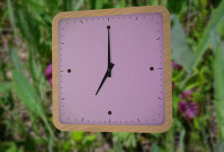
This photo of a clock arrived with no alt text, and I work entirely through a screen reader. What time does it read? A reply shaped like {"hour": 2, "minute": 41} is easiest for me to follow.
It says {"hour": 7, "minute": 0}
